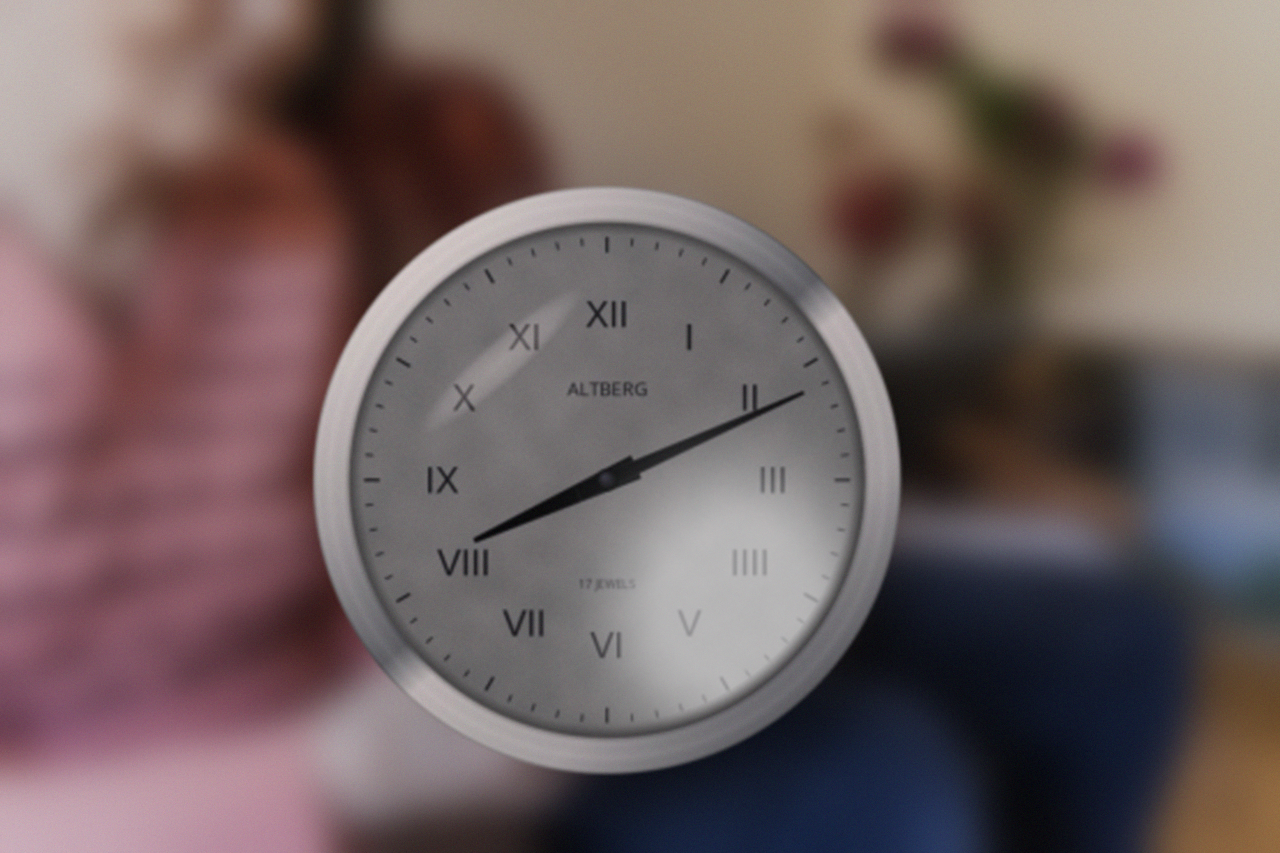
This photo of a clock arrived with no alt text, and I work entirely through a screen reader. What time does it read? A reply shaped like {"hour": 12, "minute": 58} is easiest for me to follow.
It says {"hour": 8, "minute": 11}
